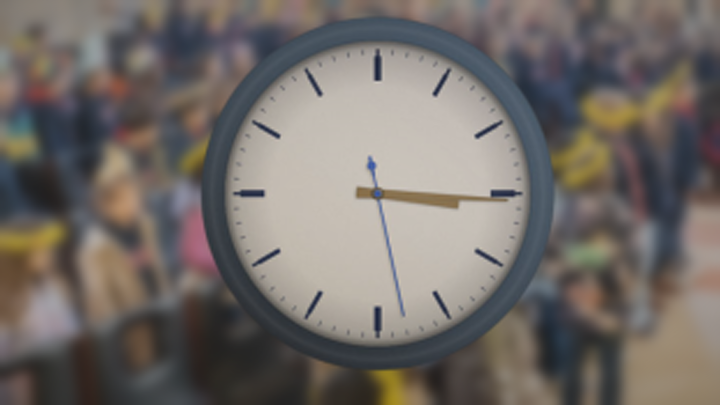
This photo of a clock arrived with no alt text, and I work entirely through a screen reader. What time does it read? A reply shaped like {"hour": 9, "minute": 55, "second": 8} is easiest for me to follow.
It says {"hour": 3, "minute": 15, "second": 28}
